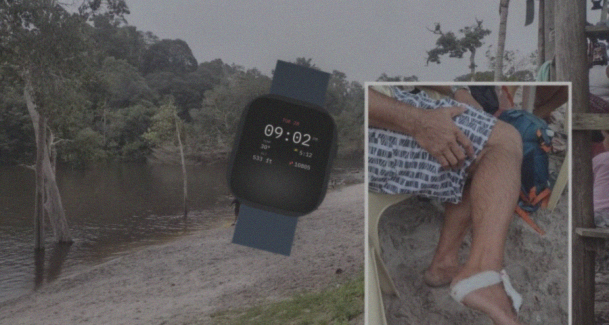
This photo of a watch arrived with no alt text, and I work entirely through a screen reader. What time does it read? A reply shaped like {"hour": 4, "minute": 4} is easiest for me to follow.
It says {"hour": 9, "minute": 2}
